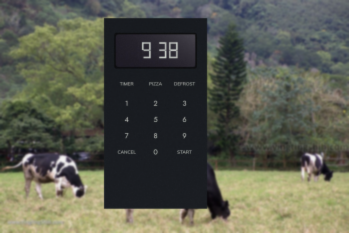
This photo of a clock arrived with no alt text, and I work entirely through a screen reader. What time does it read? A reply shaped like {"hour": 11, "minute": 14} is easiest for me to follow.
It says {"hour": 9, "minute": 38}
